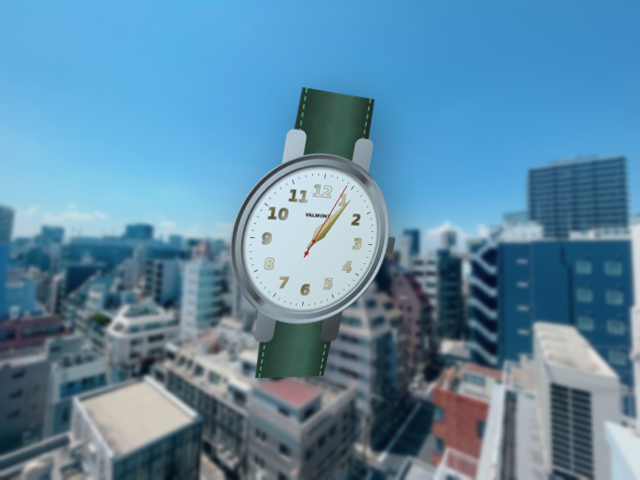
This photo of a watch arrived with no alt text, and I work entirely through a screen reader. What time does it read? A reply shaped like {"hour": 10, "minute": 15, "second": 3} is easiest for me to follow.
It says {"hour": 1, "minute": 6, "second": 4}
